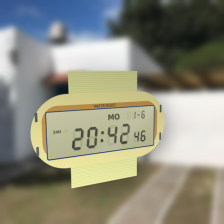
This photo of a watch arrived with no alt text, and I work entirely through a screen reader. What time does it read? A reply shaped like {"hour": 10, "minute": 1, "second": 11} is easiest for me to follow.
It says {"hour": 20, "minute": 42, "second": 46}
